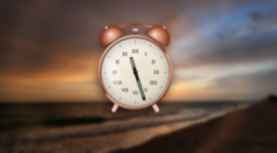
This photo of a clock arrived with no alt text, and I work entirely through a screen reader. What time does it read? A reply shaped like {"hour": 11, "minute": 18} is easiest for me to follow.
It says {"hour": 11, "minute": 27}
